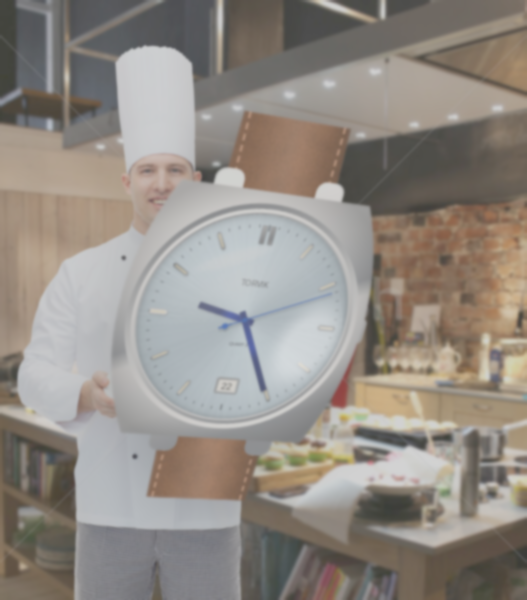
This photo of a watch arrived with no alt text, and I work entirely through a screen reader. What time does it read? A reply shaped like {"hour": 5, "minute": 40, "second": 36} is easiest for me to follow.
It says {"hour": 9, "minute": 25, "second": 11}
